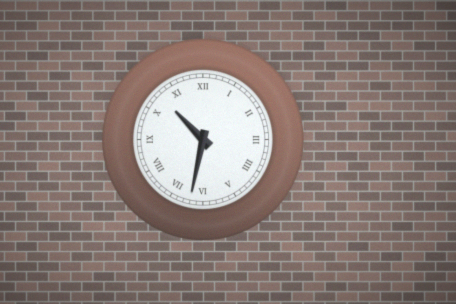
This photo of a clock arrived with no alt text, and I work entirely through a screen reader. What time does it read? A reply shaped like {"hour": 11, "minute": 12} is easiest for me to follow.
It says {"hour": 10, "minute": 32}
